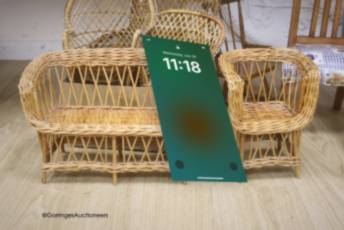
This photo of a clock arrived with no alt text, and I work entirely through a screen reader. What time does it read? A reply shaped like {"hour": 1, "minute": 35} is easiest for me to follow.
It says {"hour": 11, "minute": 18}
